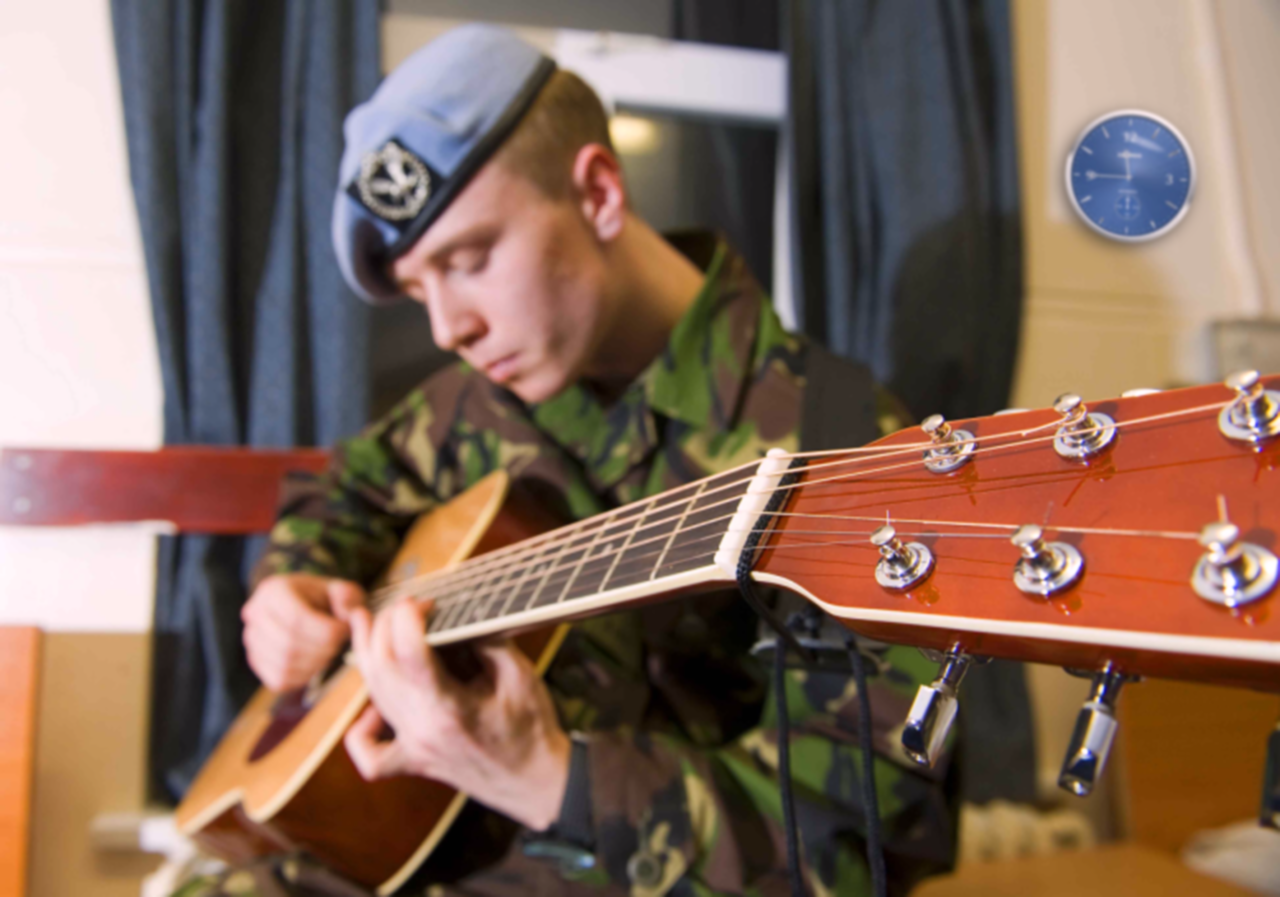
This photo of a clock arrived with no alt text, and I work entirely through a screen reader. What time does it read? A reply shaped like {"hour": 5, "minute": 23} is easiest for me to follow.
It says {"hour": 11, "minute": 45}
